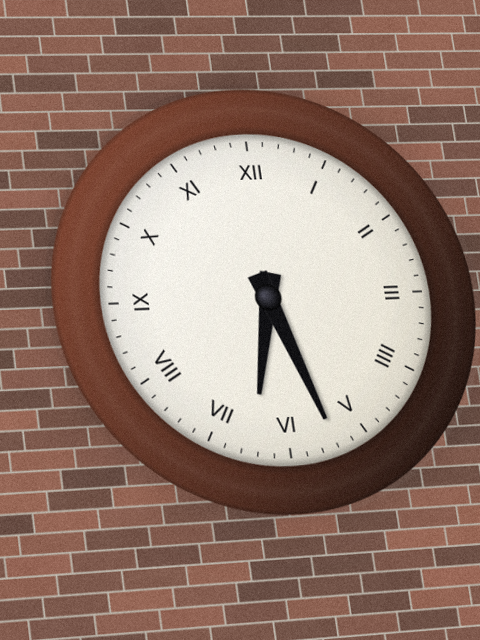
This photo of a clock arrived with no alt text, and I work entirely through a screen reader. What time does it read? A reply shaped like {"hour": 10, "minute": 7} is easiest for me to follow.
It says {"hour": 6, "minute": 27}
